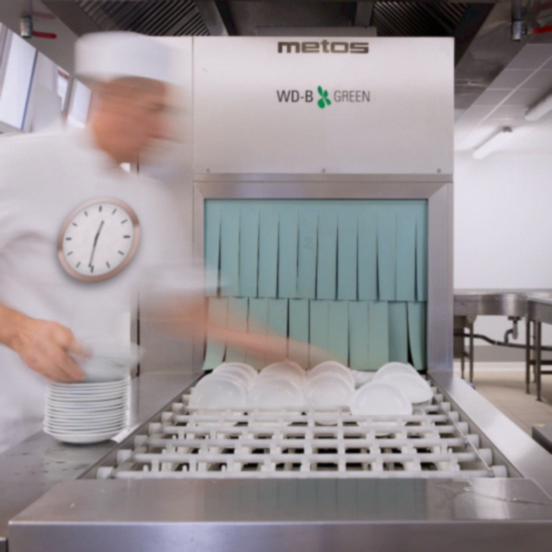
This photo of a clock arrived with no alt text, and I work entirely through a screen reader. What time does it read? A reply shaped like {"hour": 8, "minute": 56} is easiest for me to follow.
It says {"hour": 12, "minute": 31}
